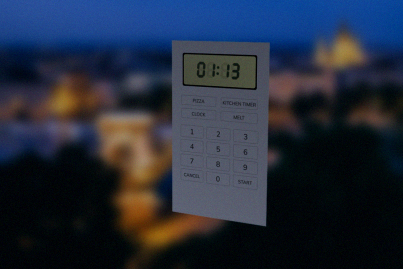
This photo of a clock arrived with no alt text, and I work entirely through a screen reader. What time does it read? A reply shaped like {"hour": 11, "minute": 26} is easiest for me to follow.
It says {"hour": 1, "minute": 13}
